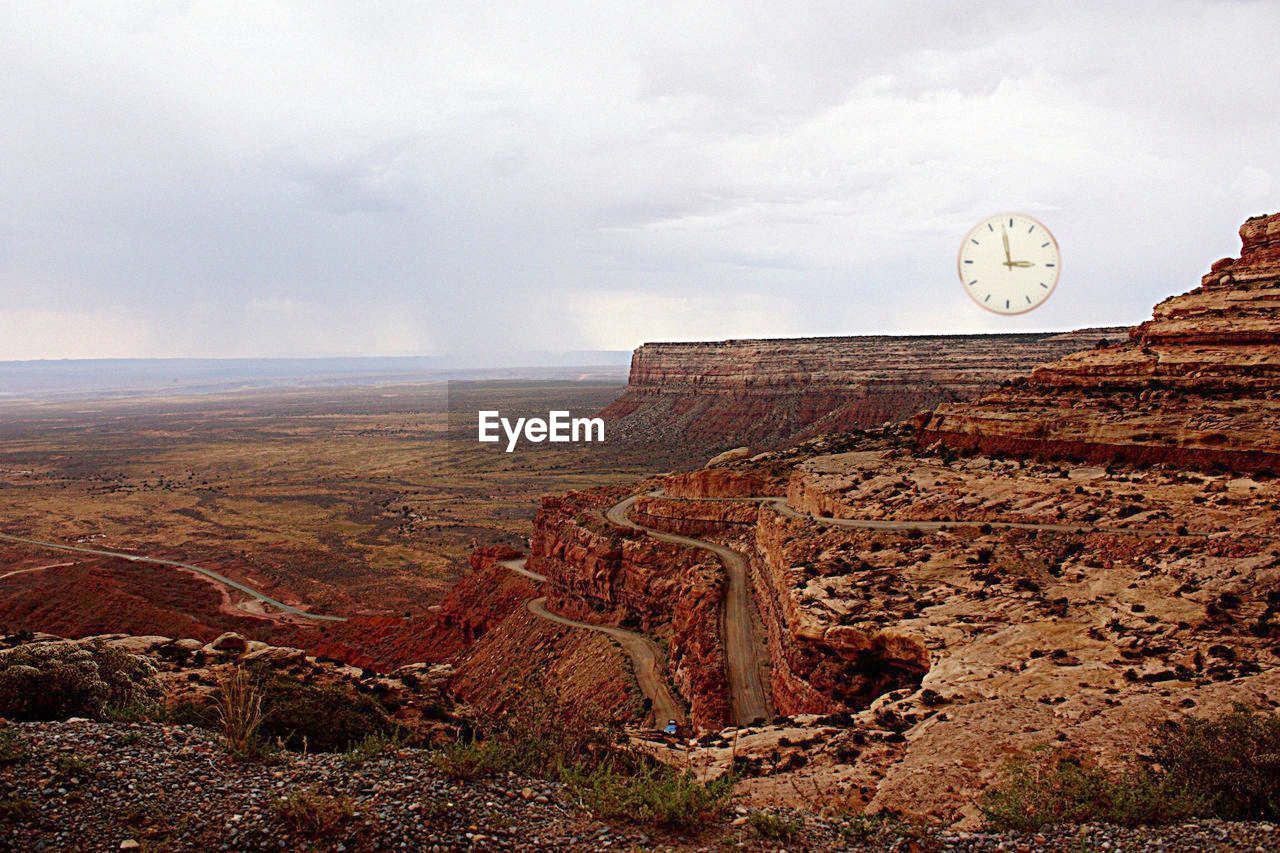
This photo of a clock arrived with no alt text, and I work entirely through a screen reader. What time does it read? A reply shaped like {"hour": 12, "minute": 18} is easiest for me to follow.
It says {"hour": 2, "minute": 58}
